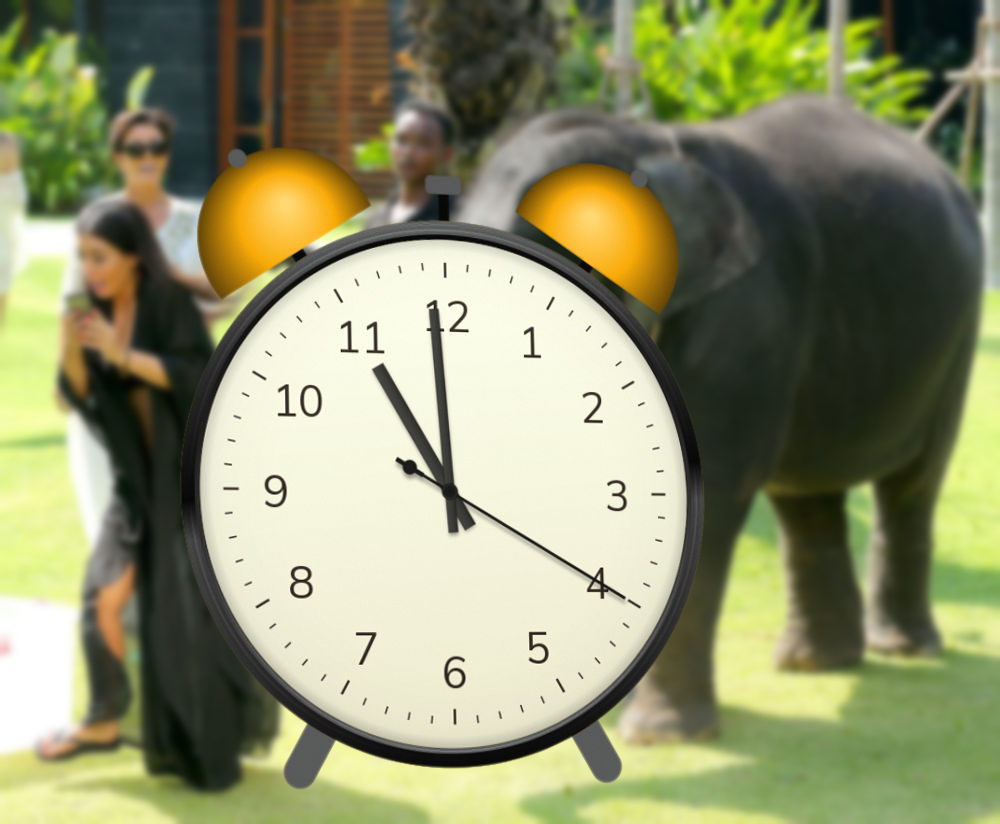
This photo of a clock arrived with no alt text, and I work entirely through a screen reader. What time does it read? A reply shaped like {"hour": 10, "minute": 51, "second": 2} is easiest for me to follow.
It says {"hour": 10, "minute": 59, "second": 20}
